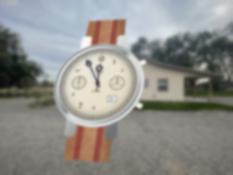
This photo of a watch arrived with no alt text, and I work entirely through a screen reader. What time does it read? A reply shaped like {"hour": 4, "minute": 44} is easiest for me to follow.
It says {"hour": 11, "minute": 55}
